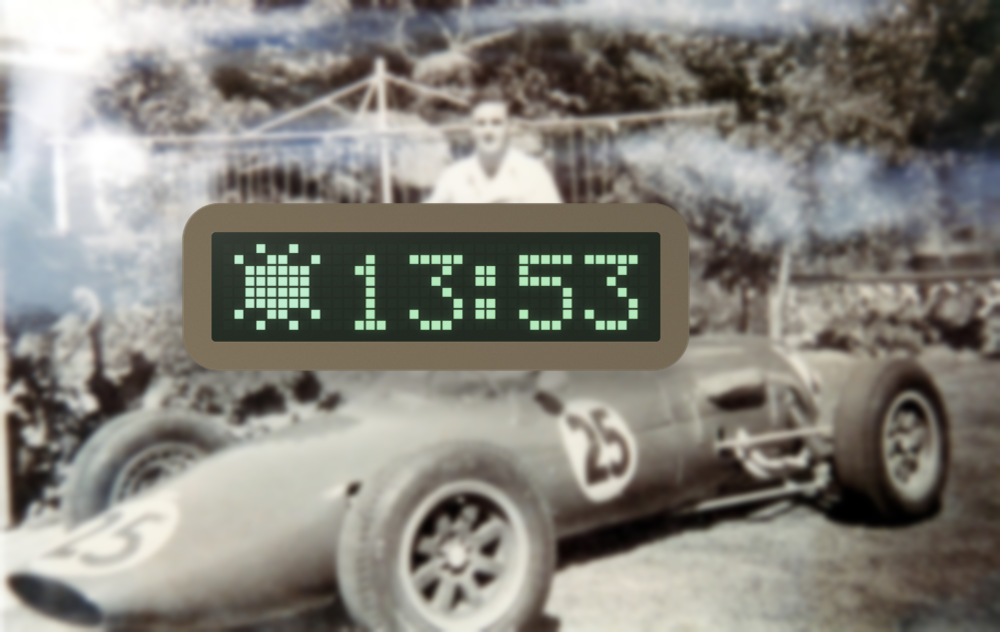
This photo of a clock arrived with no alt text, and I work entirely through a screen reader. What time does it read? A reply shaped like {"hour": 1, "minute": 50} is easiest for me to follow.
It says {"hour": 13, "minute": 53}
